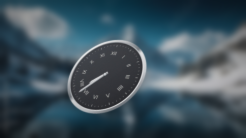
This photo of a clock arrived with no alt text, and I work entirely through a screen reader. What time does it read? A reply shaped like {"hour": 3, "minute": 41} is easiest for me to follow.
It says {"hour": 7, "minute": 37}
